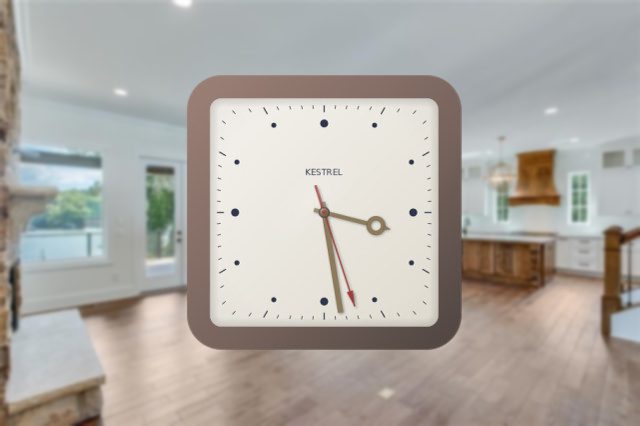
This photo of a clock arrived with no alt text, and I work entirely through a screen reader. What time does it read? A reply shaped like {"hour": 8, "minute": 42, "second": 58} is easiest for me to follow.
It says {"hour": 3, "minute": 28, "second": 27}
